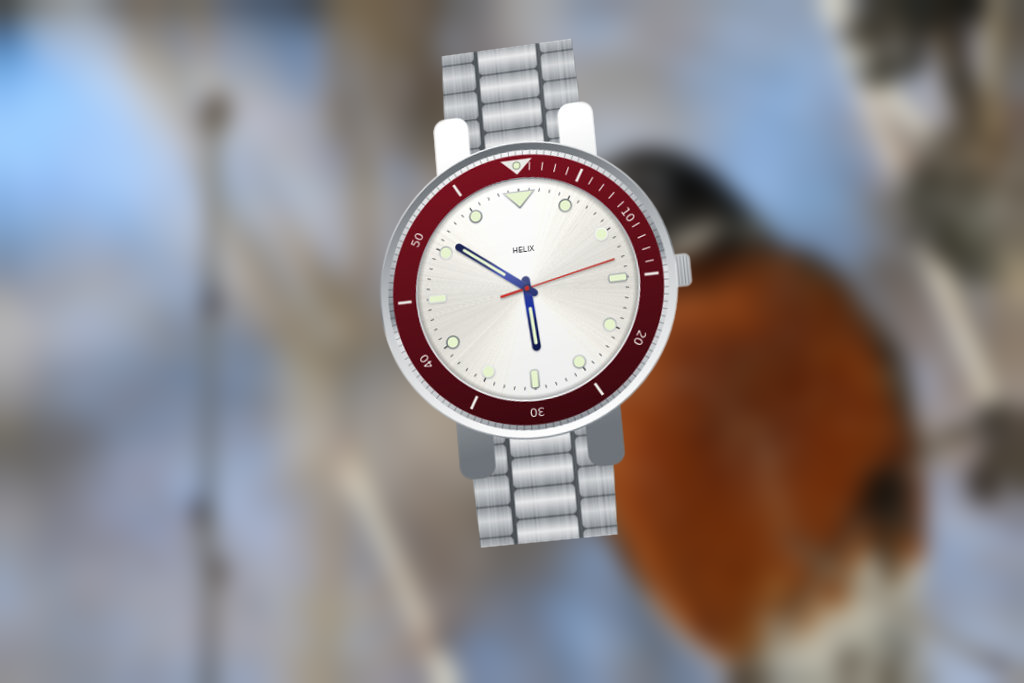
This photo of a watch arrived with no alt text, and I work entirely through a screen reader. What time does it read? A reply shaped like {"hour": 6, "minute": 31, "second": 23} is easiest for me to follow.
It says {"hour": 5, "minute": 51, "second": 13}
